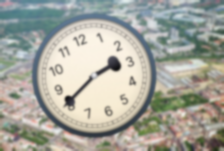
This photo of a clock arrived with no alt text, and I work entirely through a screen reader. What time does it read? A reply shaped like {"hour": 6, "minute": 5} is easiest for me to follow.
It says {"hour": 2, "minute": 41}
